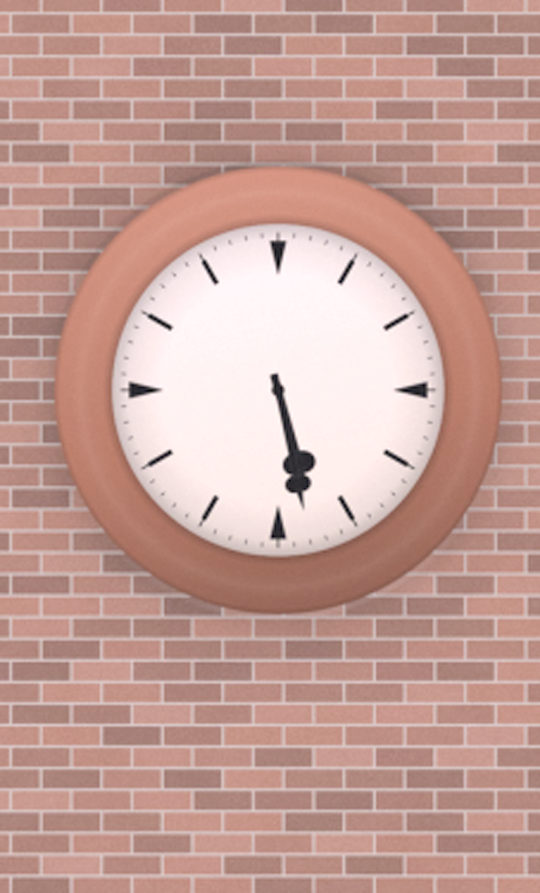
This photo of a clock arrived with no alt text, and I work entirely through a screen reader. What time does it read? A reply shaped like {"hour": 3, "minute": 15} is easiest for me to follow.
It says {"hour": 5, "minute": 28}
